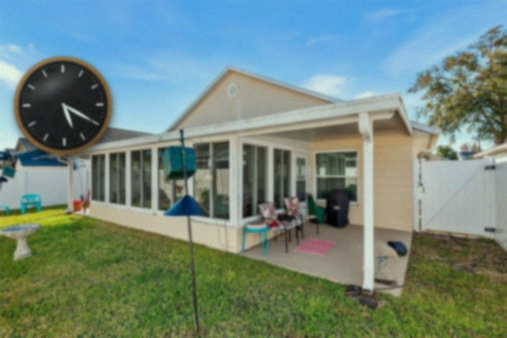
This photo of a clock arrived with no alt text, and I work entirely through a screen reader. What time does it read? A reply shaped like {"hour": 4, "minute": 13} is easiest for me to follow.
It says {"hour": 5, "minute": 20}
